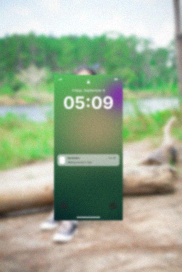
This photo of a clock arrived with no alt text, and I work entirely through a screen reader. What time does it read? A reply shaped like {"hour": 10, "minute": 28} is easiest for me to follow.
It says {"hour": 5, "minute": 9}
